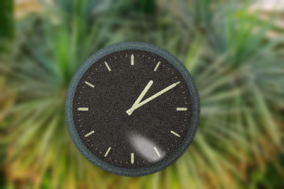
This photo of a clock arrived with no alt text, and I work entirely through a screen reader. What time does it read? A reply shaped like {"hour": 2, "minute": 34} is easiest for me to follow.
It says {"hour": 1, "minute": 10}
